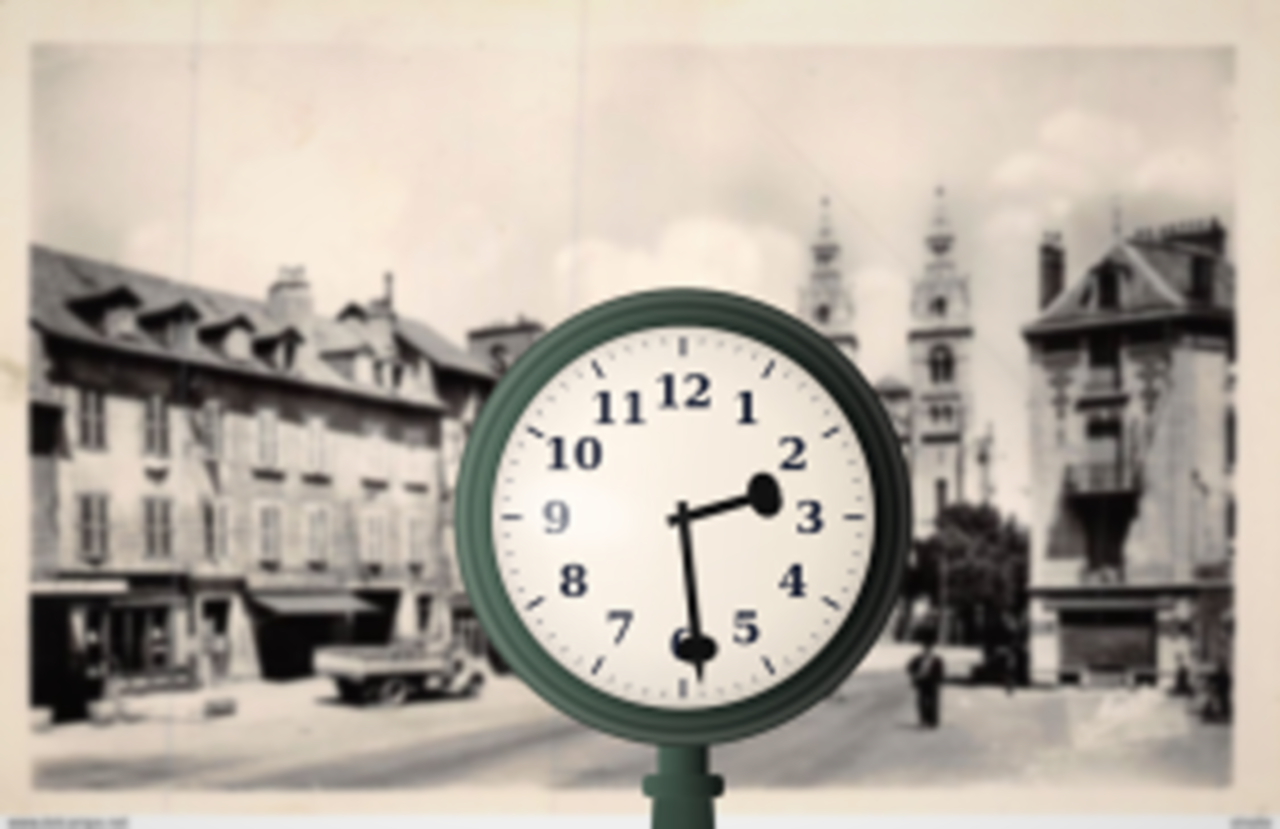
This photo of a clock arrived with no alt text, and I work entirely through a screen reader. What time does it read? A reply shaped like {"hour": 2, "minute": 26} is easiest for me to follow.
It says {"hour": 2, "minute": 29}
